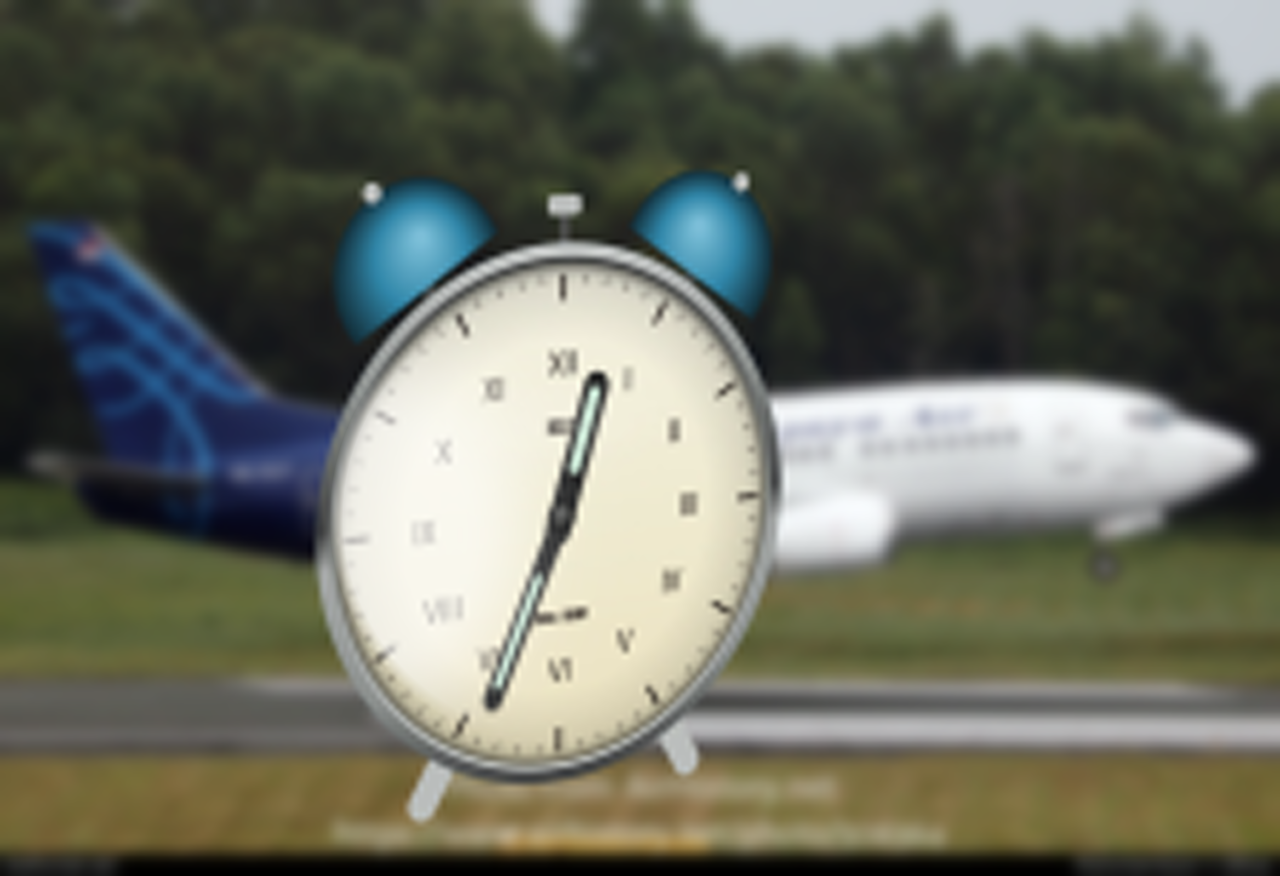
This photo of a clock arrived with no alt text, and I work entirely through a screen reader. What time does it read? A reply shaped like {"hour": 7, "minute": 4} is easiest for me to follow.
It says {"hour": 12, "minute": 34}
